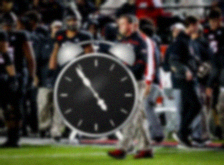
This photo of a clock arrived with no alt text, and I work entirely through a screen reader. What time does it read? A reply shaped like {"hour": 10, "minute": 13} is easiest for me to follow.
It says {"hour": 4, "minute": 54}
